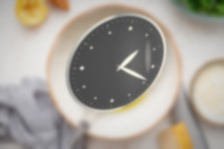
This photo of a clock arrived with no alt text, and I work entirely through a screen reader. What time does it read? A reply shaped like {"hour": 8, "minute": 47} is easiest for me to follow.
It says {"hour": 1, "minute": 19}
